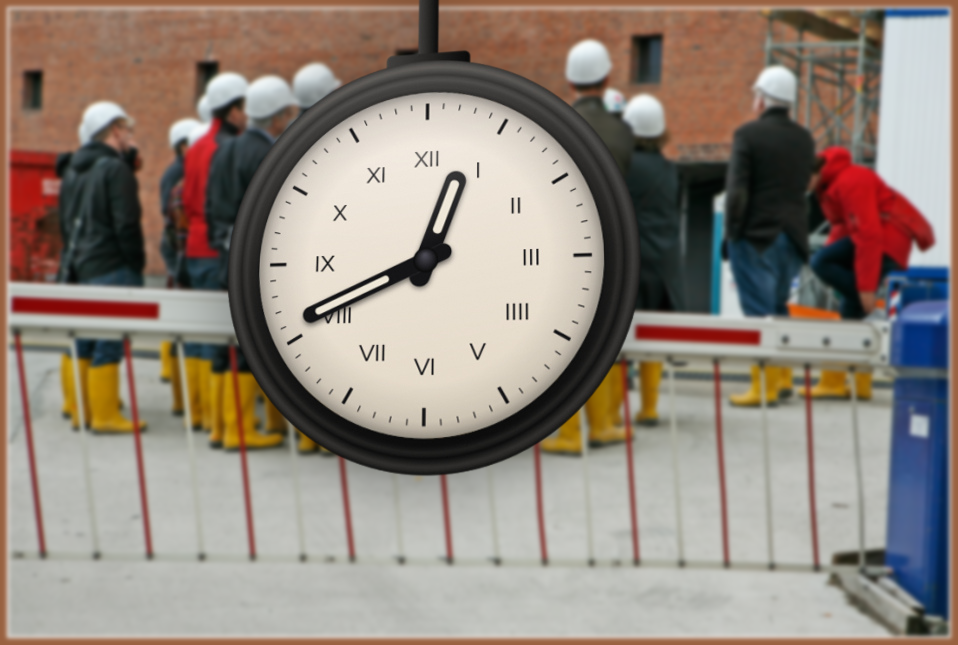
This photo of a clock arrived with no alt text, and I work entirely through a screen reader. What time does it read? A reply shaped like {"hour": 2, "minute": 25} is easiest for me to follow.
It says {"hour": 12, "minute": 41}
